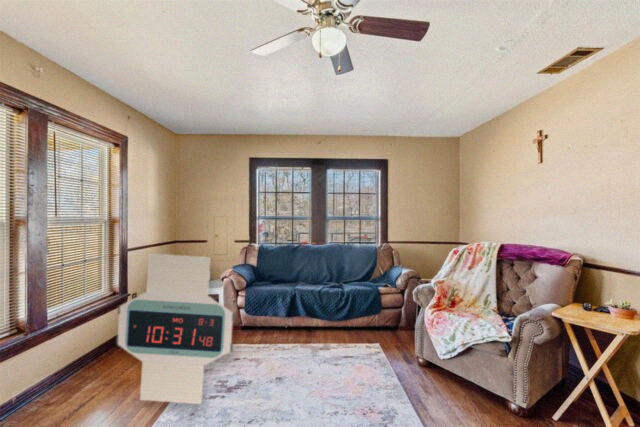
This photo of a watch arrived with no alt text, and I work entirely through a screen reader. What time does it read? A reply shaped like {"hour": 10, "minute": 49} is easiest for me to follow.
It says {"hour": 10, "minute": 31}
